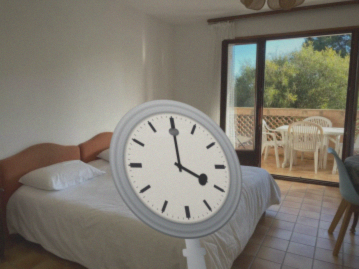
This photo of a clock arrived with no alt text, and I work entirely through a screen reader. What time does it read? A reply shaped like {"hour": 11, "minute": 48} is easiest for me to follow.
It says {"hour": 4, "minute": 0}
